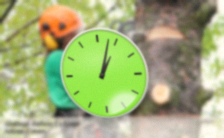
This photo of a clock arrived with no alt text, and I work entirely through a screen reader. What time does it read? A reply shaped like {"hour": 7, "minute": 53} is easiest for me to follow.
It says {"hour": 1, "minute": 3}
